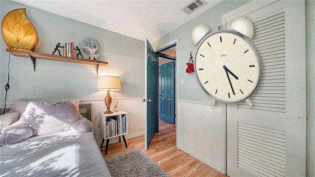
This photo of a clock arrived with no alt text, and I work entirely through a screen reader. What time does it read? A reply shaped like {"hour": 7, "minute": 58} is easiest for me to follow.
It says {"hour": 4, "minute": 28}
